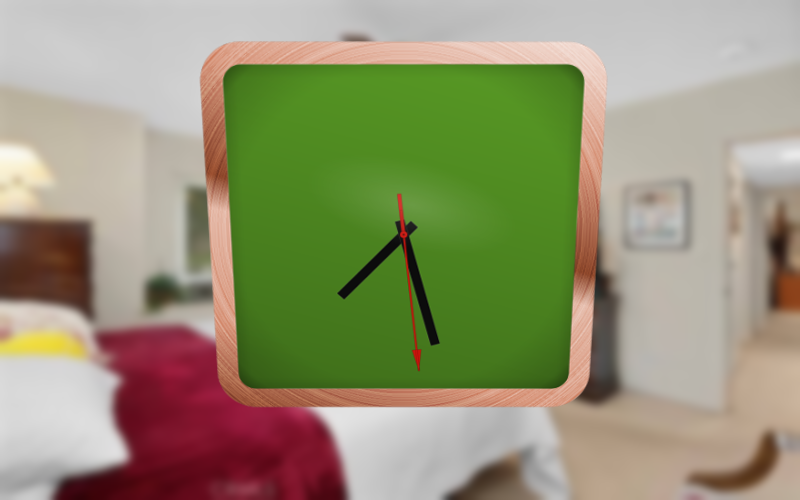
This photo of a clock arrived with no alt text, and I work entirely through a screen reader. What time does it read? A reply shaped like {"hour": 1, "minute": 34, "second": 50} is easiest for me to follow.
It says {"hour": 7, "minute": 27, "second": 29}
